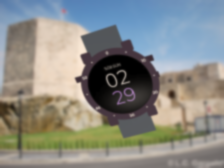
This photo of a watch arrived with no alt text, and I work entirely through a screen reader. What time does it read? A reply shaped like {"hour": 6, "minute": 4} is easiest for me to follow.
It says {"hour": 2, "minute": 29}
